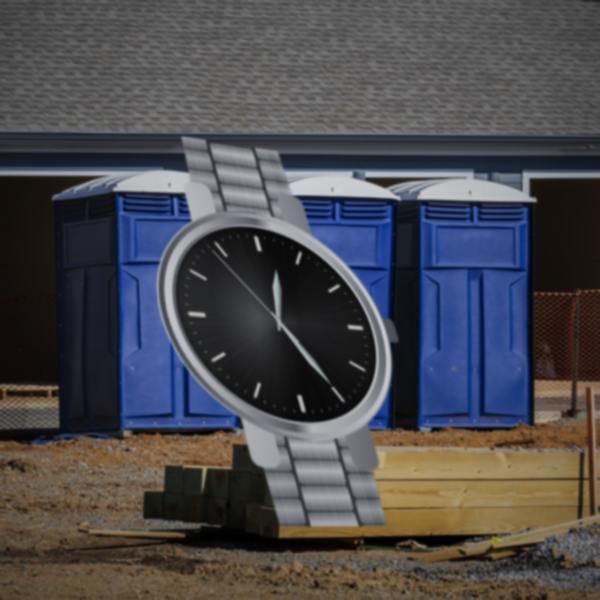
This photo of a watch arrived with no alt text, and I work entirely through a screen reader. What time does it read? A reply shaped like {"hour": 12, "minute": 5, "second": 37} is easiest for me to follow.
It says {"hour": 12, "minute": 24, "second": 54}
